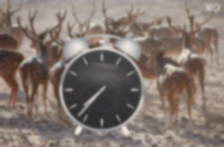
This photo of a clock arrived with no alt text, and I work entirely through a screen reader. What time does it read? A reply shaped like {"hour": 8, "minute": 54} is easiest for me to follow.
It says {"hour": 7, "minute": 37}
